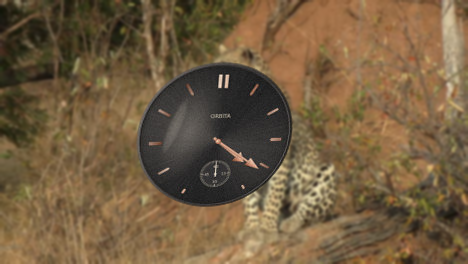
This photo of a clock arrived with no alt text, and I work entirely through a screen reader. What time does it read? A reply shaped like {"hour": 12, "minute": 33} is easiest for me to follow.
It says {"hour": 4, "minute": 21}
